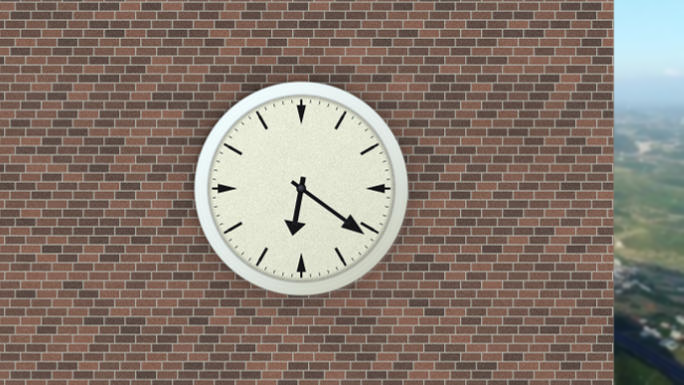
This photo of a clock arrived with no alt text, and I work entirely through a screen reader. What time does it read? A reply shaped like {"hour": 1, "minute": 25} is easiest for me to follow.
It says {"hour": 6, "minute": 21}
